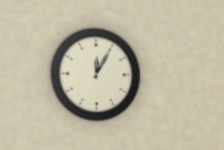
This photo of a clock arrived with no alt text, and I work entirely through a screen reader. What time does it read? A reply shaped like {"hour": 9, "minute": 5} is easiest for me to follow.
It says {"hour": 12, "minute": 5}
